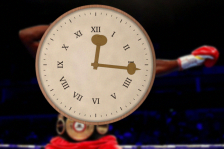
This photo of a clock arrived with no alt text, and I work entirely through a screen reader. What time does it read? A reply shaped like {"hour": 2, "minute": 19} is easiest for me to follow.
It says {"hour": 12, "minute": 16}
